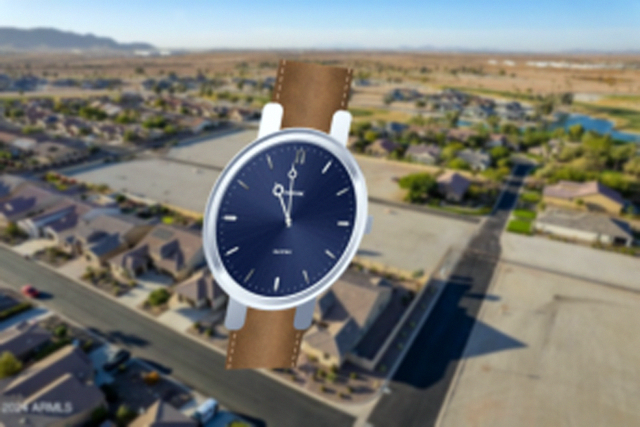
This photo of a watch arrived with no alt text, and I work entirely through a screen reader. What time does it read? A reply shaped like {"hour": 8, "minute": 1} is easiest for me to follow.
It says {"hour": 10, "minute": 59}
